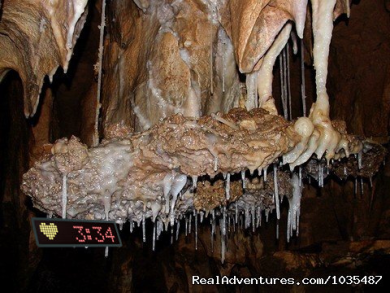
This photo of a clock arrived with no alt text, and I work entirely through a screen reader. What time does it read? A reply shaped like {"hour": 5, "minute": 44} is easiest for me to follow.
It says {"hour": 3, "minute": 34}
